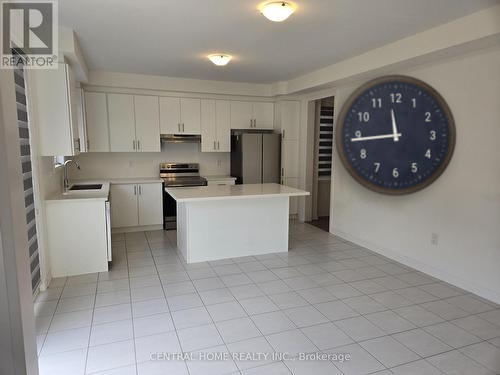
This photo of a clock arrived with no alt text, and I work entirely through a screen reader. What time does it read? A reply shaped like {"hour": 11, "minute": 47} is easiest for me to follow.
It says {"hour": 11, "minute": 44}
